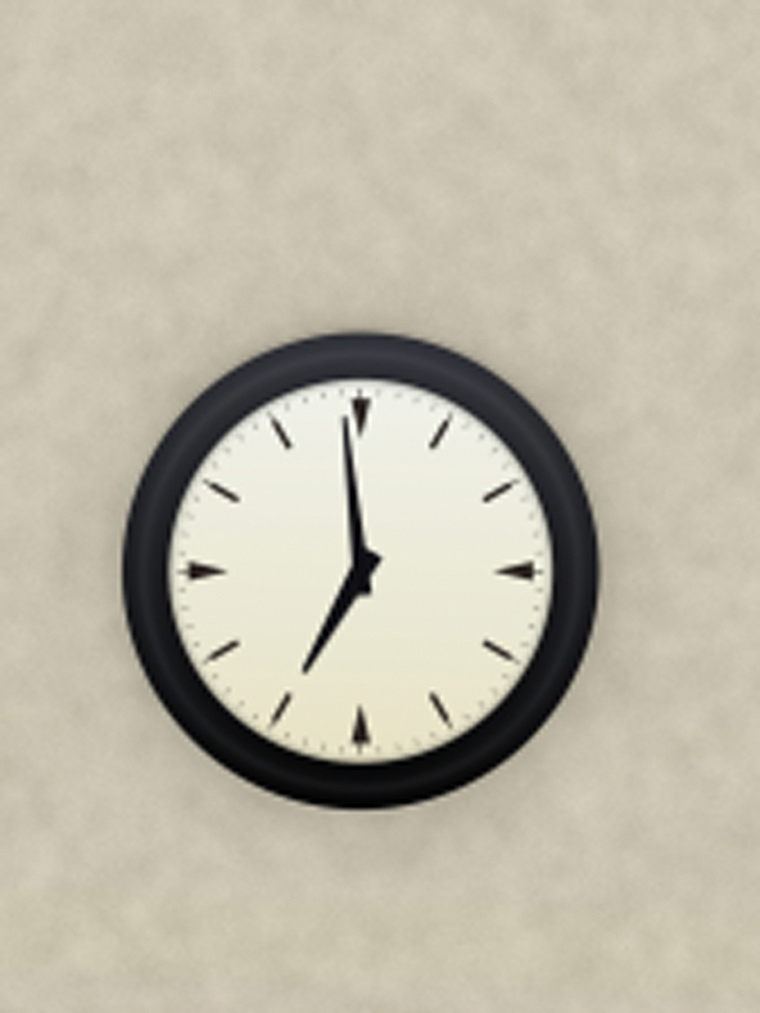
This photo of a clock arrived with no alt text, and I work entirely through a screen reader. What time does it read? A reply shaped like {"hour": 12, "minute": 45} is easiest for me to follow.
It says {"hour": 6, "minute": 59}
